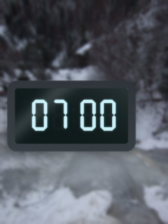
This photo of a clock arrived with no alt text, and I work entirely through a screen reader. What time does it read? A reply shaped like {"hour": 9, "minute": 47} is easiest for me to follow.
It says {"hour": 7, "minute": 0}
